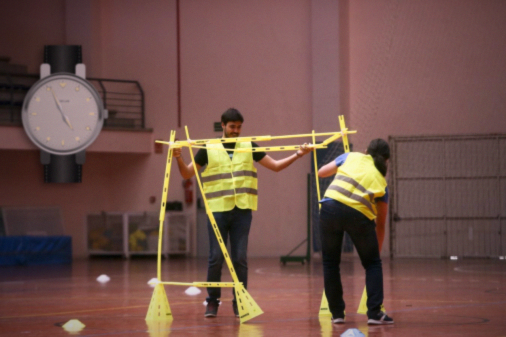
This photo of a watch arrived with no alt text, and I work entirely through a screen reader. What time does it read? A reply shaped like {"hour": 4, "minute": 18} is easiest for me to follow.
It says {"hour": 4, "minute": 56}
